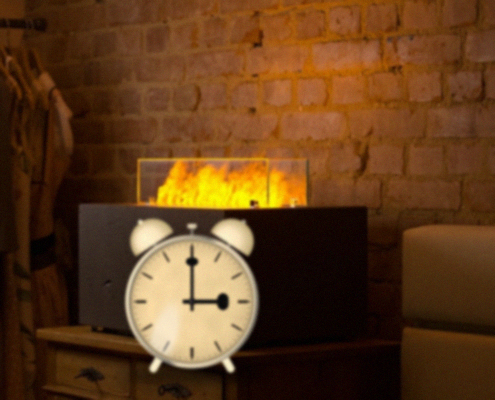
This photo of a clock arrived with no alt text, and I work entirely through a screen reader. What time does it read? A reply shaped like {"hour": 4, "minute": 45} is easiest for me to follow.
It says {"hour": 3, "minute": 0}
